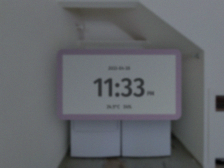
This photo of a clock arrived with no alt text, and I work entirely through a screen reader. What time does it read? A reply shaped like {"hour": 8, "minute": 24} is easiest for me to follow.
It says {"hour": 11, "minute": 33}
